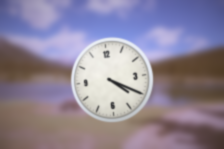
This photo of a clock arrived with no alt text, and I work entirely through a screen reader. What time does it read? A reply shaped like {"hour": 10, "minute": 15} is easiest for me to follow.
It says {"hour": 4, "minute": 20}
